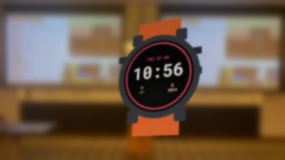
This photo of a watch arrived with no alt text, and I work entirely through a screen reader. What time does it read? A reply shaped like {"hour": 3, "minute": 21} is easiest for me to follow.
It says {"hour": 10, "minute": 56}
